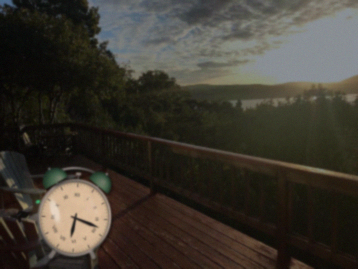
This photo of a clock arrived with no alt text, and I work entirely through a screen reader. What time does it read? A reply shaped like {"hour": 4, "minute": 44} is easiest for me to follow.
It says {"hour": 6, "minute": 18}
